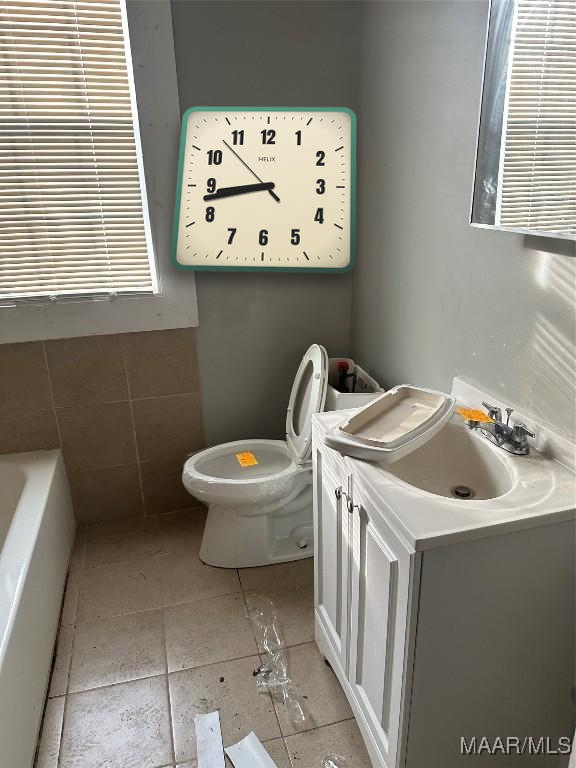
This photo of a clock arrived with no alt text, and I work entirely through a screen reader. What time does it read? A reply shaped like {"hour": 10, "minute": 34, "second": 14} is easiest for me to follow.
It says {"hour": 8, "minute": 42, "second": 53}
